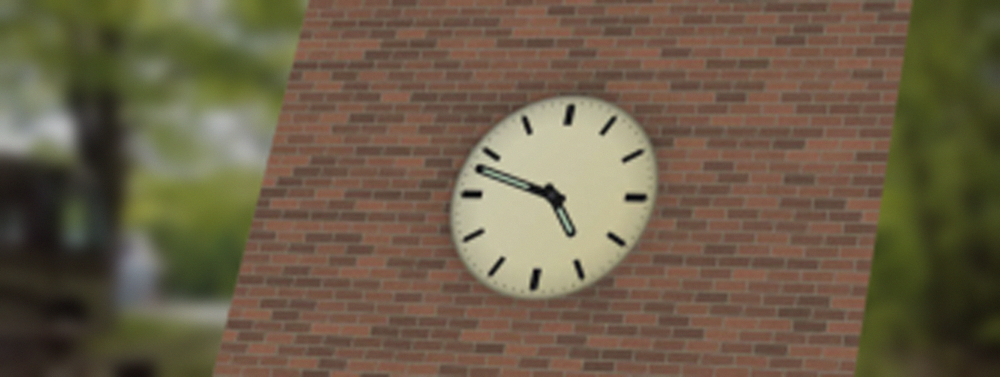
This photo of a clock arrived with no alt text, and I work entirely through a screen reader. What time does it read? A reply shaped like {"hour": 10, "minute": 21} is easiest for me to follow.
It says {"hour": 4, "minute": 48}
